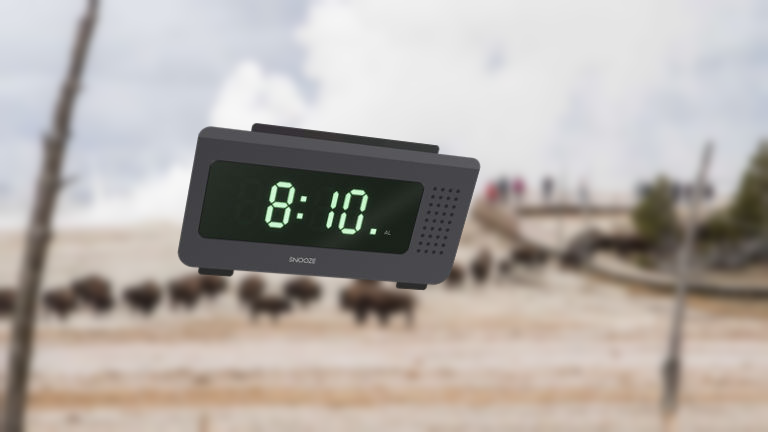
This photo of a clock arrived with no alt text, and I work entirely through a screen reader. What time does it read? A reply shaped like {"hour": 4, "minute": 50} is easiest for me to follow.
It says {"hour": 8, "minute": 10}
